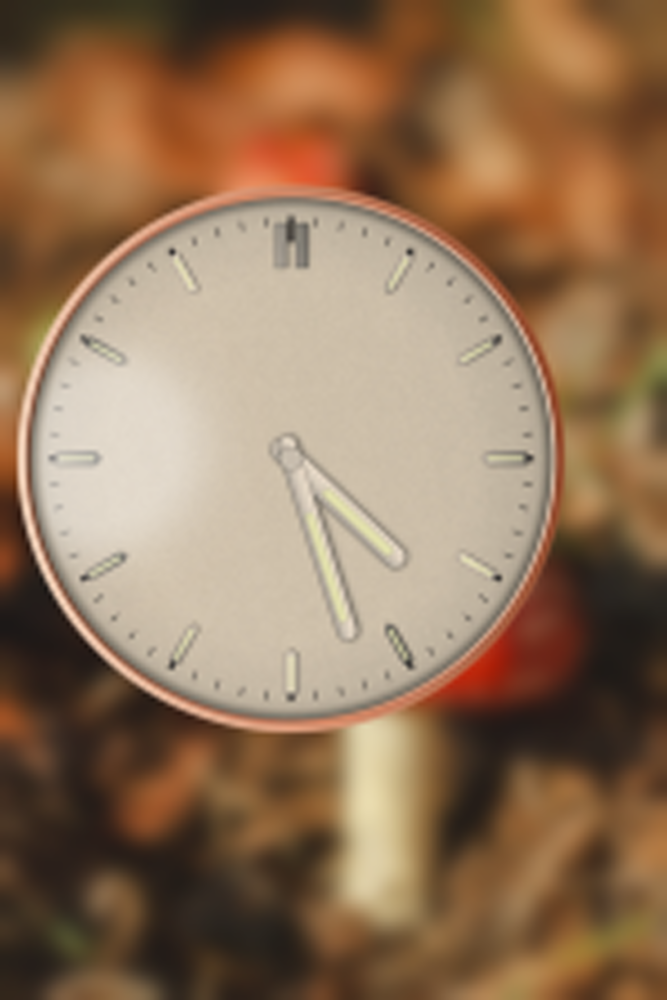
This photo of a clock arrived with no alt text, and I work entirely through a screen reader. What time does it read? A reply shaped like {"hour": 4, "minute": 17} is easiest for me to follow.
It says {"hour": 4, "minute": 27}
